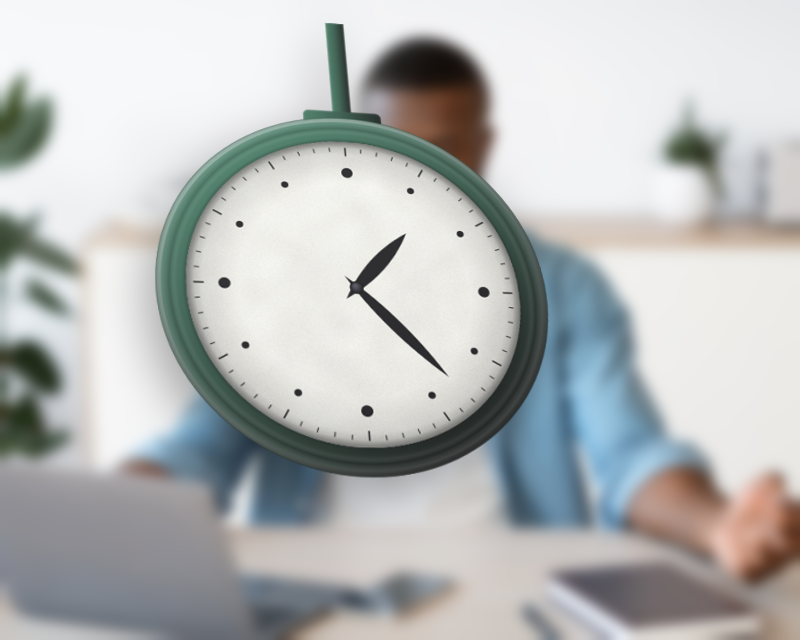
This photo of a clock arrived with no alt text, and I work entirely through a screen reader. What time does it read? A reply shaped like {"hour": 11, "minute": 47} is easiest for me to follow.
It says {"hour": 1, "minute": 23}
